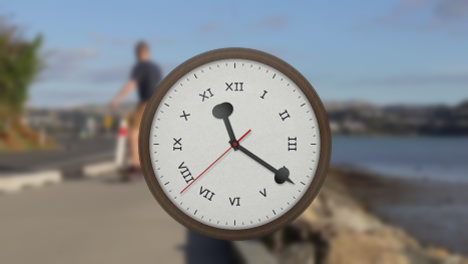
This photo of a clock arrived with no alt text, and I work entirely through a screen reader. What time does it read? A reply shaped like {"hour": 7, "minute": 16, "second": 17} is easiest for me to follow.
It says {"hour": 11, "minute": 20, "second": 38}
